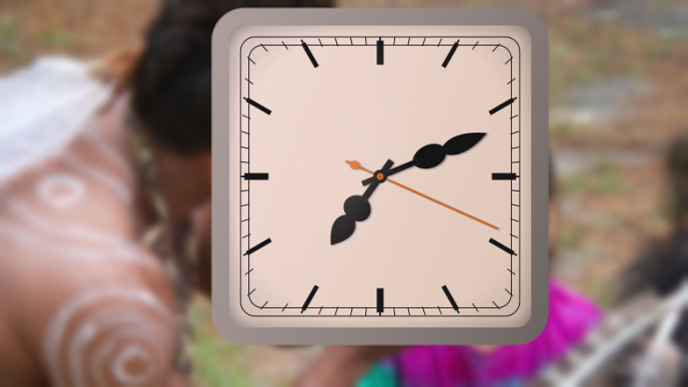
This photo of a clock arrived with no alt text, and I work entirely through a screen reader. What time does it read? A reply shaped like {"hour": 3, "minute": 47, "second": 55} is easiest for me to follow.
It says {"hour": 7, "minute": 11, "second": 19}
